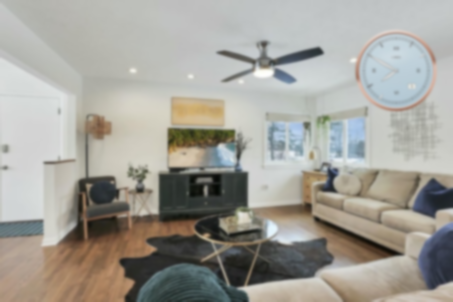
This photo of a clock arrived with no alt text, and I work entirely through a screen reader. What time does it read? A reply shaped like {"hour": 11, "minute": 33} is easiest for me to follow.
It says {"hour": 7, "minute": 50}
